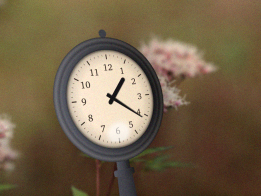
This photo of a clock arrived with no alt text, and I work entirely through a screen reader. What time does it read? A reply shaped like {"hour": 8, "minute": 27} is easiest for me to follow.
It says {"hour": 1, "minute": 21}
